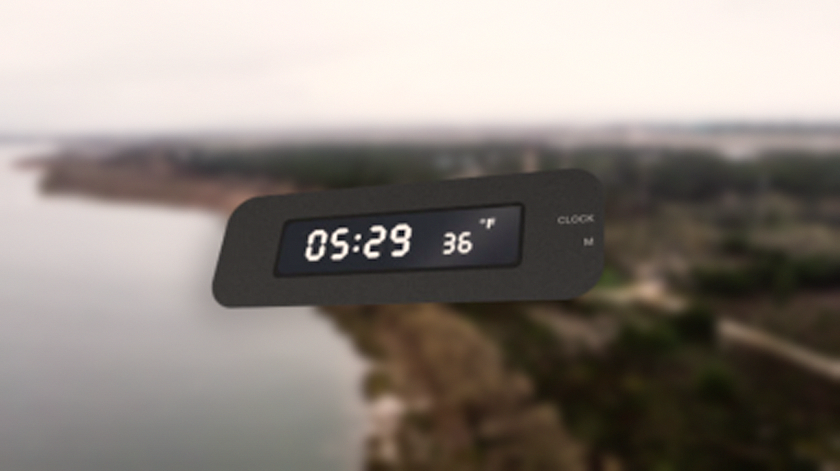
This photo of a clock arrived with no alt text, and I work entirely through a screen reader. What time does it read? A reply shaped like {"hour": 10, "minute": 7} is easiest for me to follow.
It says {"hour": 5, "minute": 29}
